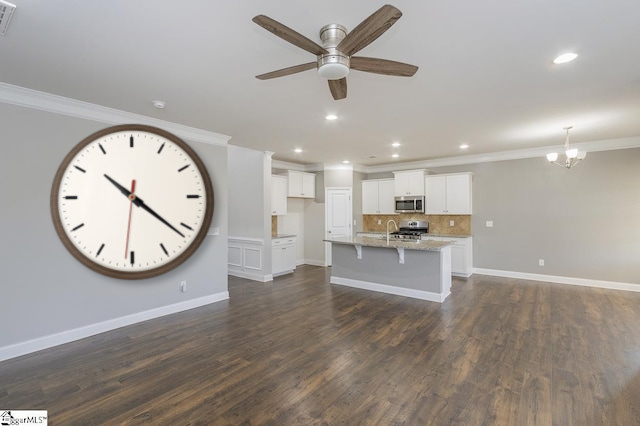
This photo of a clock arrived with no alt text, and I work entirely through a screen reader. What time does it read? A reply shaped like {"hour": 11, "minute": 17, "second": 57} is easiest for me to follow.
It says {"hour": 10, "minute": 21, "second": 31}
